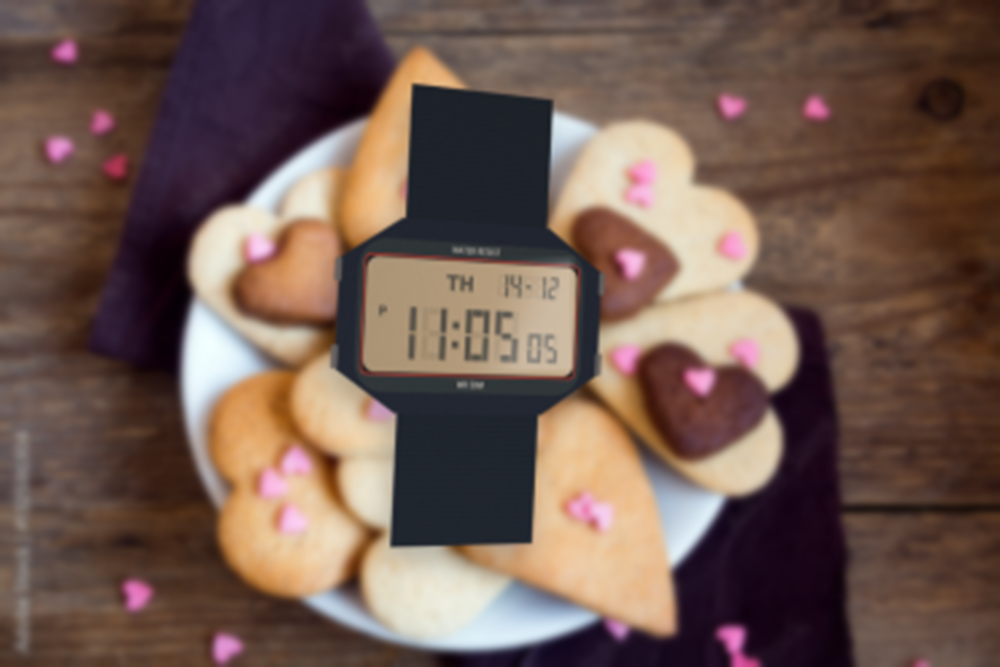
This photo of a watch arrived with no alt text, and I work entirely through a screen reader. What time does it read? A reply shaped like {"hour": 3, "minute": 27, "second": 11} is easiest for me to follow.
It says {"hour": 11, "minute": 5, "second": 5}
